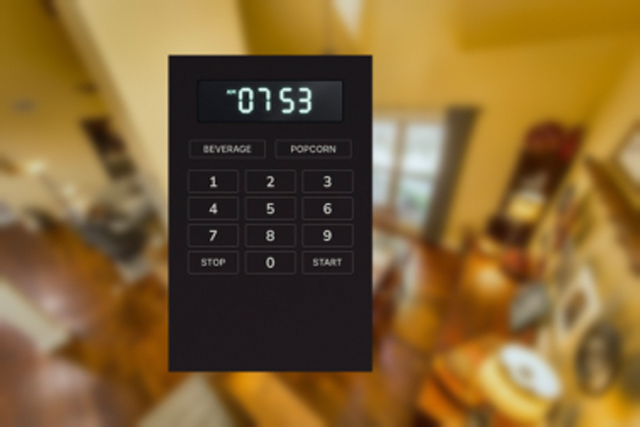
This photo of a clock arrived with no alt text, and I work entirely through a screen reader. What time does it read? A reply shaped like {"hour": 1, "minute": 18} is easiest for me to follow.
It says {"hour": 7, "minute": 53}
